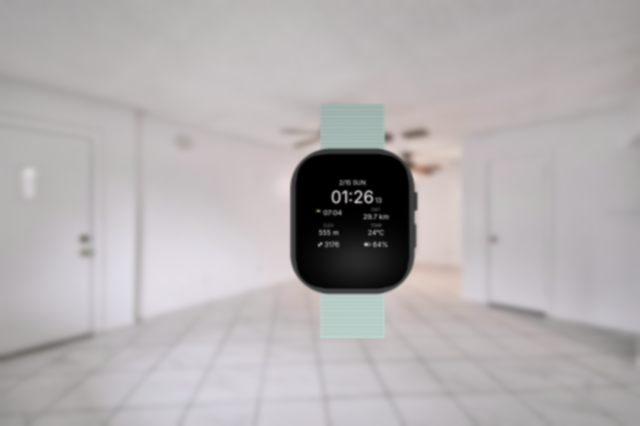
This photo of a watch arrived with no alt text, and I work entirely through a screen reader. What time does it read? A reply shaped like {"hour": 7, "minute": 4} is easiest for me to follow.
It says {"hour": 1, "minute": 26}
